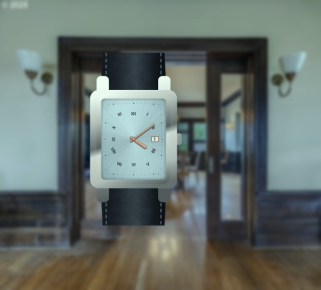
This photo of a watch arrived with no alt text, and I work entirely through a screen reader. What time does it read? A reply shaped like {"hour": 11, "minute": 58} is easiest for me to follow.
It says {"hour": 4, "minute": 9}
